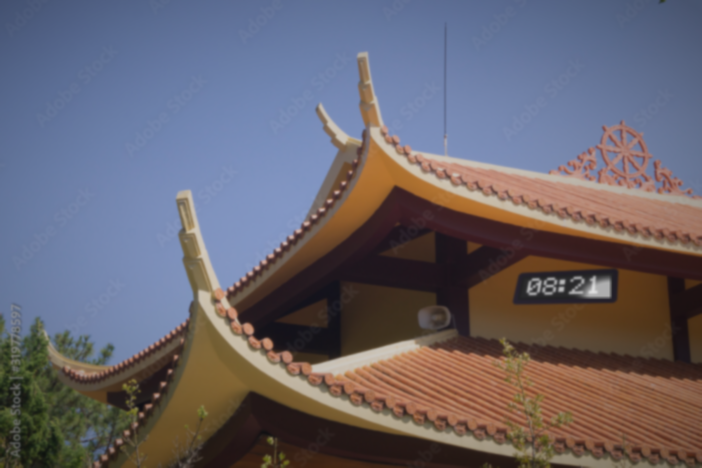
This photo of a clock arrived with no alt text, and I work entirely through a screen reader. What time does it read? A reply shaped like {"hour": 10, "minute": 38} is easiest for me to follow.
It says {"hour": 8, "minute": 21}
